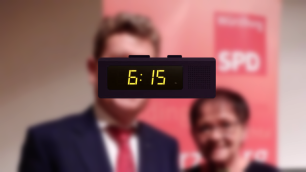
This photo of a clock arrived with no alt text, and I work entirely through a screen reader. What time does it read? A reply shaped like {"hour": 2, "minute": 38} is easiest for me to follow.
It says {"hour": 6, "minute": 15}
